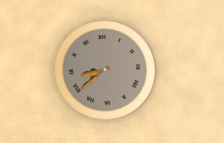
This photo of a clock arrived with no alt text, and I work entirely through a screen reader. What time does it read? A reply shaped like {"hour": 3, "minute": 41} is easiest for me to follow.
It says {"hour": 8, "minute": 39}
